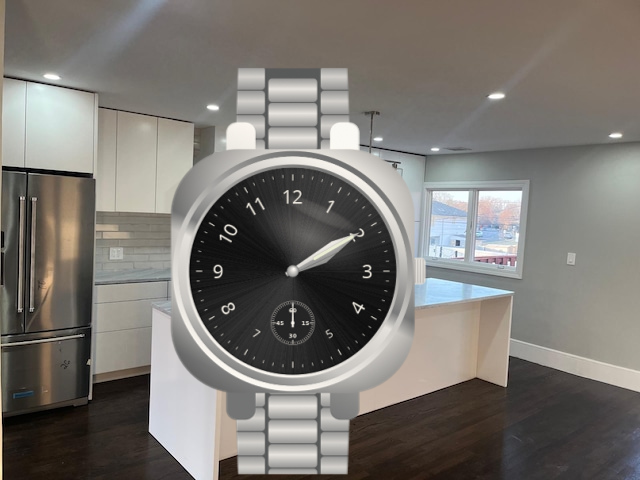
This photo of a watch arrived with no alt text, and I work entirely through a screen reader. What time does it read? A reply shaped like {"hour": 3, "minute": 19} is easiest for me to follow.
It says {"hour": 2, "minute": 10}
